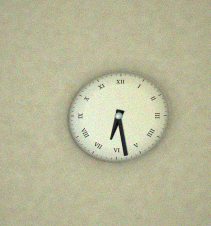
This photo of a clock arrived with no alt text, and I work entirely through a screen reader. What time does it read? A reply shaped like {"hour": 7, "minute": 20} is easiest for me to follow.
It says {"hour": 6, "minute": 28}
